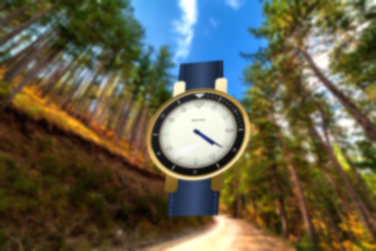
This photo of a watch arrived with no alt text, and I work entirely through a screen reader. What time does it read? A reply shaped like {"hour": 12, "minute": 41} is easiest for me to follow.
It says {"hour": 4, "minute": 21}
